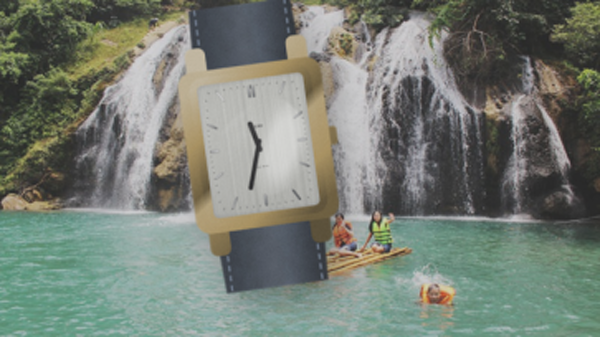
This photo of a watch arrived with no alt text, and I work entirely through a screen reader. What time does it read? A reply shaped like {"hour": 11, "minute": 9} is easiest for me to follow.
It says {"hour": 11, "minute": 33}
